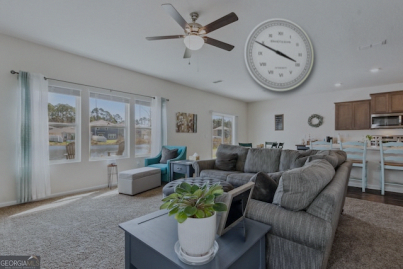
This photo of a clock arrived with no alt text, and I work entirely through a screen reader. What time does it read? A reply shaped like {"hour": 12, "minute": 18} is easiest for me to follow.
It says {"hour": 3, "minute": 49}
